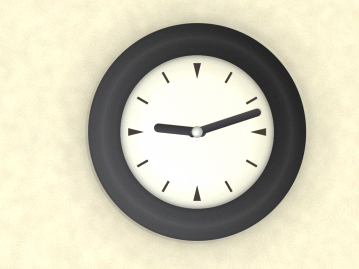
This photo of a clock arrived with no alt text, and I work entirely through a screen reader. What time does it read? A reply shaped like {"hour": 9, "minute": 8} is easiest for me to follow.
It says {"hour": 9, "minute": 12}
